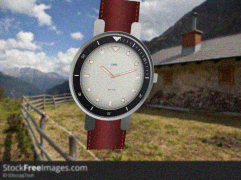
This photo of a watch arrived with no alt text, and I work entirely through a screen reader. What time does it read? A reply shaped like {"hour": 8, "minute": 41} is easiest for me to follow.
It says {"hour": 10, "minute": 12}
